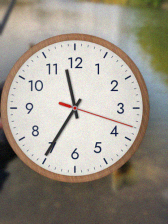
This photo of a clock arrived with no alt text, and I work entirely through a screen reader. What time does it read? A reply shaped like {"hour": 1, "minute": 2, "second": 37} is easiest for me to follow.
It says {"hour": 11, "minute": 35, "second": 18}
